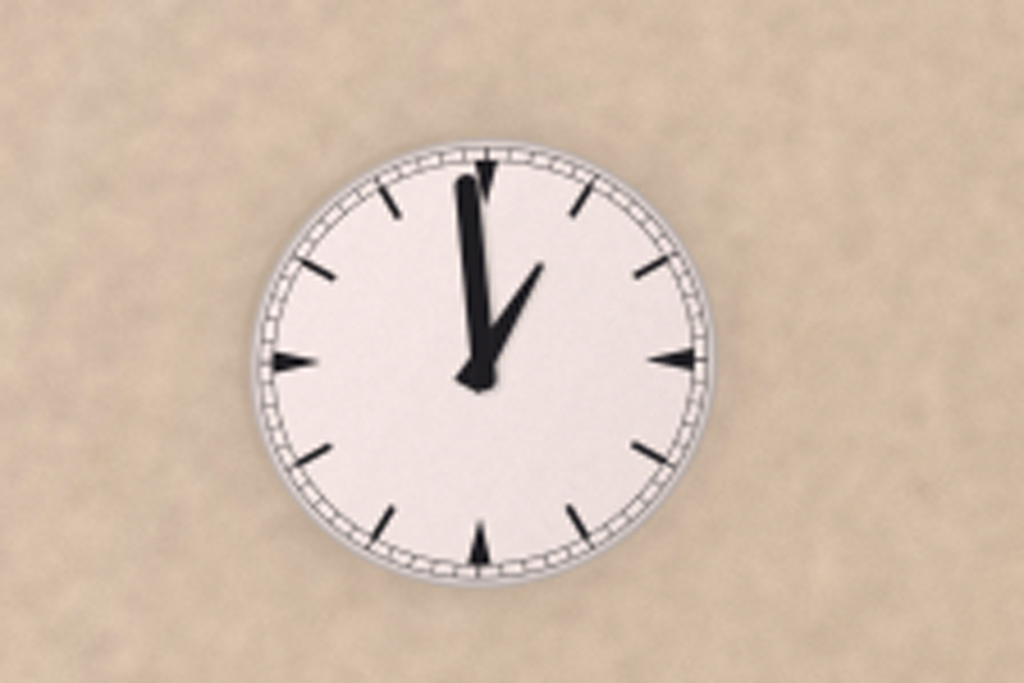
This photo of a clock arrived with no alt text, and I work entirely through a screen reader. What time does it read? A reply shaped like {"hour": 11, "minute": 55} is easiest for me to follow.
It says {"hour": 12, "minute": 59}
